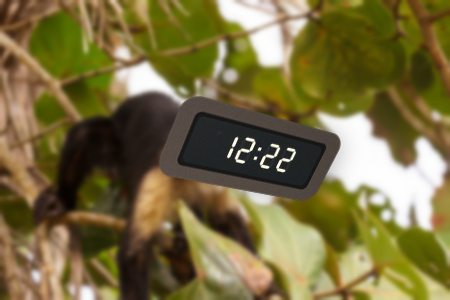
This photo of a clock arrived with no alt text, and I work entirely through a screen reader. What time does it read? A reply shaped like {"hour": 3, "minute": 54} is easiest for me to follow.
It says {"hour": 12, "minute": 22}
